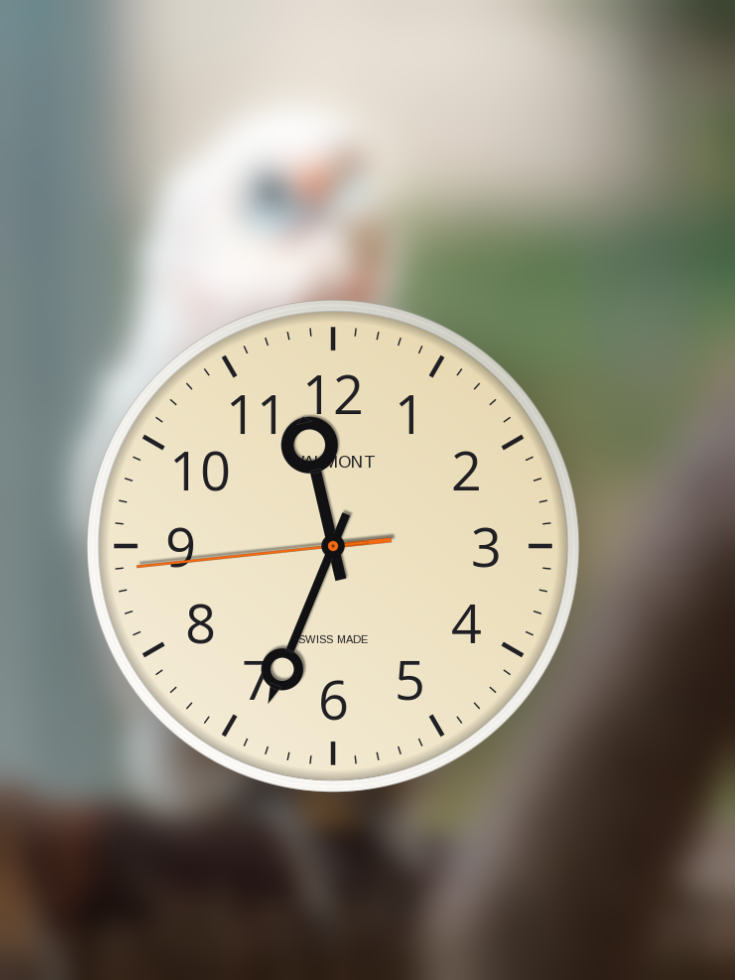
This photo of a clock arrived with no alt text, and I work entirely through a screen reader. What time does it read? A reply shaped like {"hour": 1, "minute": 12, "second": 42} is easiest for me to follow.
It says {"hour": 11, "minute": 33, "second": 44}
